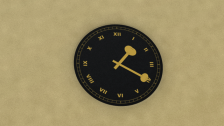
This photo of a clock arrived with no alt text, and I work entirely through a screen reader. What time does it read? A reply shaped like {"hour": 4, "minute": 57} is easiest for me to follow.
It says {"hour": 1, "minute": 20}
